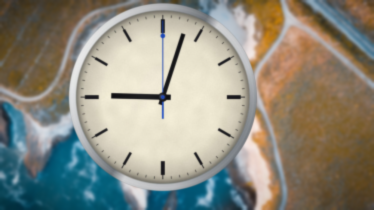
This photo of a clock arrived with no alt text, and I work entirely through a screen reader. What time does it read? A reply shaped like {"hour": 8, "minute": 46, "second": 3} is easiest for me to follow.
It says {"hour": 9, "minute": 3, "second": 0}
